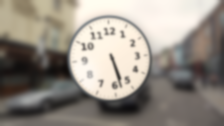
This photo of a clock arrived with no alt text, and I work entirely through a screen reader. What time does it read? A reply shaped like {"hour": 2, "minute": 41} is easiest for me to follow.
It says {"hour": 5, "minute": 28}
